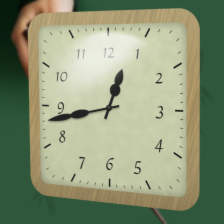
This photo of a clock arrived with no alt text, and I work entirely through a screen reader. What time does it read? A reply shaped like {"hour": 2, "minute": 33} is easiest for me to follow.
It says {"hour": 12, "minute": 43}
